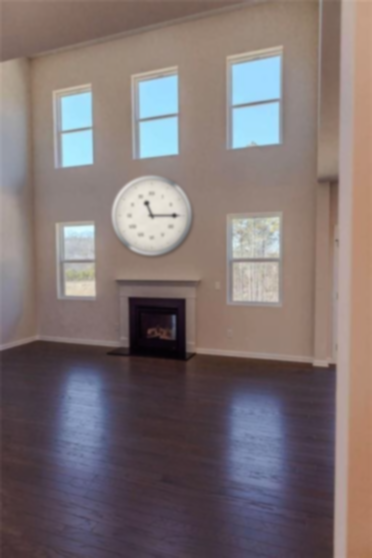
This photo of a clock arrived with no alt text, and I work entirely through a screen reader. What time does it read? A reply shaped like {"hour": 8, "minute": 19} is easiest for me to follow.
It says {"hour": 11, "minute": 15}
